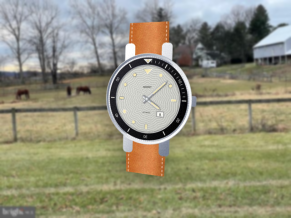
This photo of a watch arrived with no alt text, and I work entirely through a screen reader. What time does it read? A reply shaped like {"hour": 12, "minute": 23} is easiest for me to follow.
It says {"hour": 4, "minute": 8}
